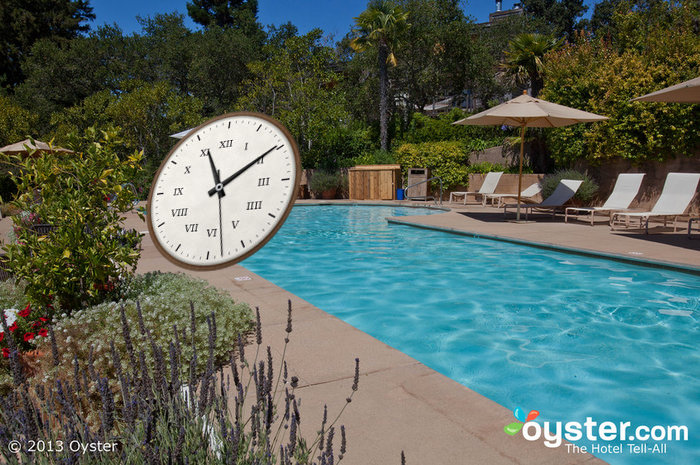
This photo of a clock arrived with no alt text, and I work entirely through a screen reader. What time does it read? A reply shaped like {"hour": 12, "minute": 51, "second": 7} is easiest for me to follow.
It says {"hour": 11, "minute": 9, "second": 28}
